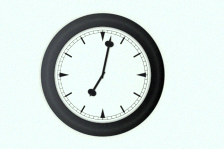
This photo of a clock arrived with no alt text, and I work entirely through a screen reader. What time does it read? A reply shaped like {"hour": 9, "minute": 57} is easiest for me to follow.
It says {"hour": 7, "minute": 2}
